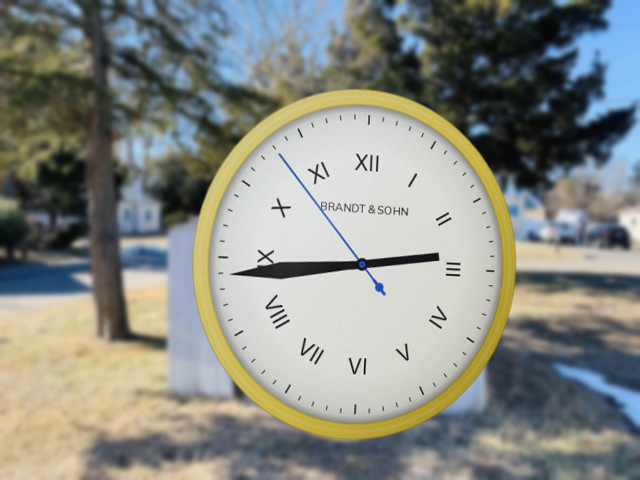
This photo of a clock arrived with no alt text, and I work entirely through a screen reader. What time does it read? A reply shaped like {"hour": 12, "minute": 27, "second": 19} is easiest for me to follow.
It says {"hour": 2, "minute": 43, "second": 53}
